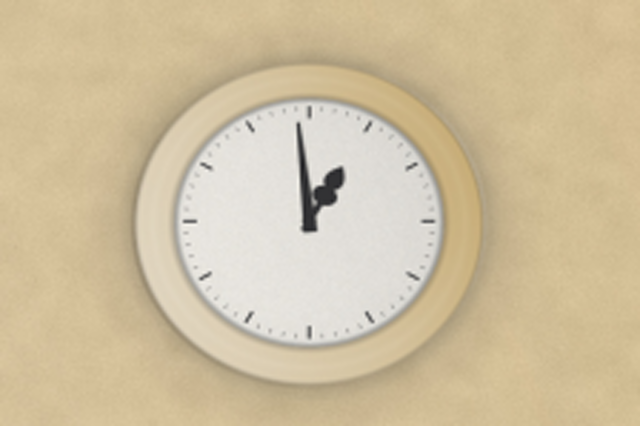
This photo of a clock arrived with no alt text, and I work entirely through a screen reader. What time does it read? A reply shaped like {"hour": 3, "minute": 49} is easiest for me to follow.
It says {"hour": 12, "minute": 59}
